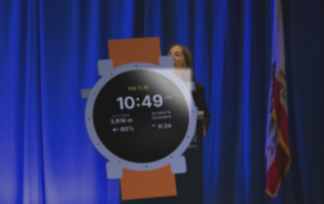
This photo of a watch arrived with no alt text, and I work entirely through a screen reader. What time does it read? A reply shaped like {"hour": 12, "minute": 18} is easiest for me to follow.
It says {"hour": 10, "minute": 49}
